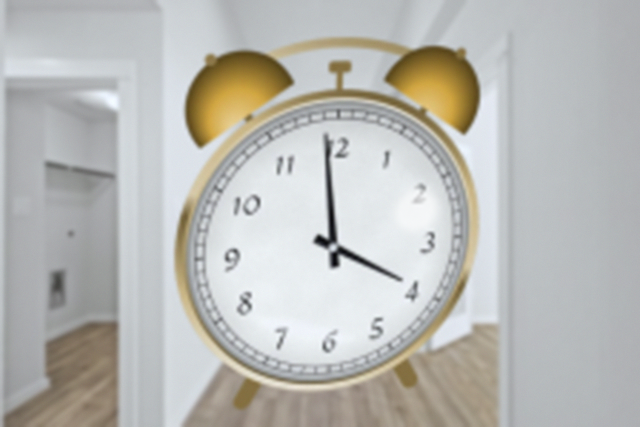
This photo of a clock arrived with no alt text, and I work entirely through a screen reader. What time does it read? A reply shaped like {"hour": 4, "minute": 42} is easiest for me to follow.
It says {"hour": 3, "minute": 59}
